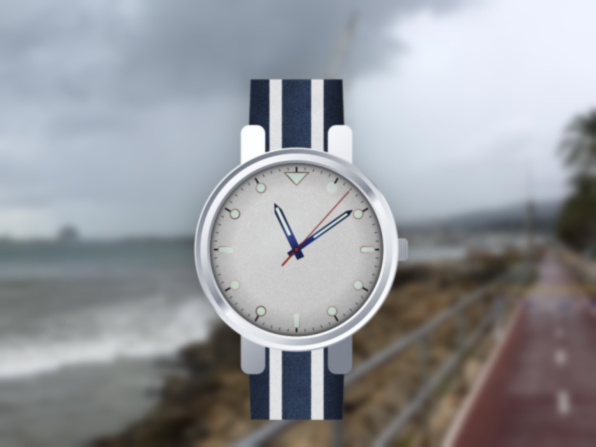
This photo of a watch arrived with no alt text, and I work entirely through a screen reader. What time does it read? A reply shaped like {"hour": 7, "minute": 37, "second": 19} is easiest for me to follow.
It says {"hour": 11, "minute": 9, "second": 7}
